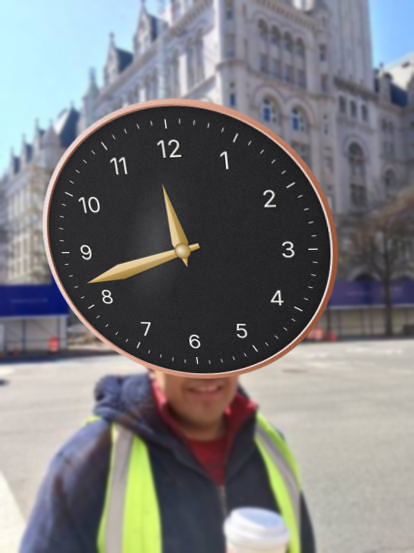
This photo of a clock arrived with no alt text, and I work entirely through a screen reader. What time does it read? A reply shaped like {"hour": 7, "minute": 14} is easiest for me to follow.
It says {"hour": 11, "minute": 42}
